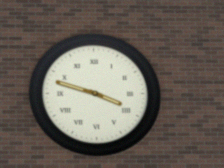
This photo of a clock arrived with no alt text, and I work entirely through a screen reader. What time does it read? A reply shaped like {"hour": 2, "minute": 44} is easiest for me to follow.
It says {"hour": 3, "minute": 48}
